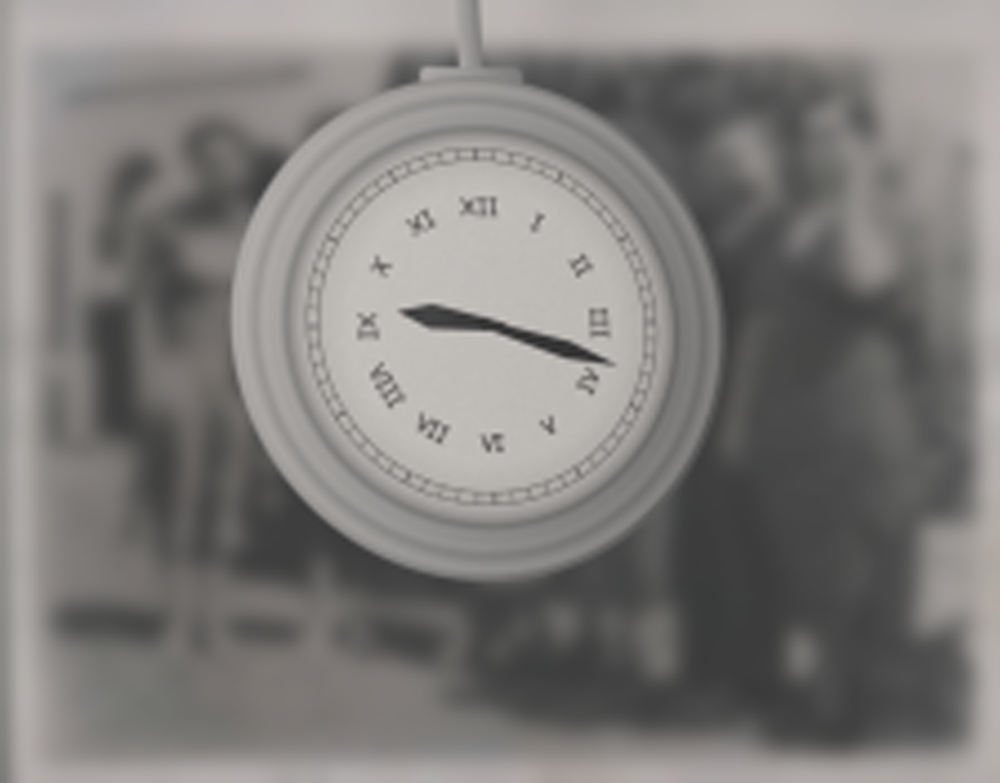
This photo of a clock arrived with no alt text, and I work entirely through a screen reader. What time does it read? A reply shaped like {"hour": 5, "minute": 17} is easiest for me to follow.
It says {"hour": 9, "minute": 18}
